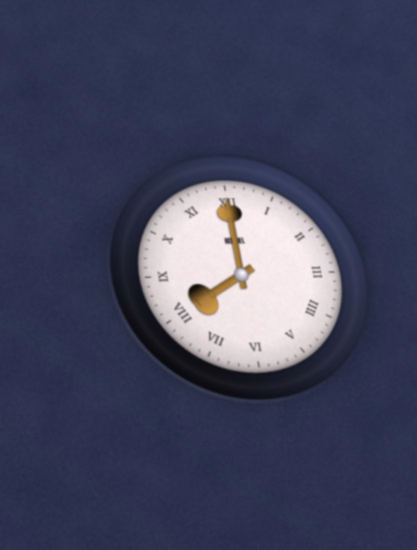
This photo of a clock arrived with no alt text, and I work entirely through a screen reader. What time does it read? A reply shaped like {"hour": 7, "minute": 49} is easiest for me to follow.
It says {"hour": 8, "minute": 0}
